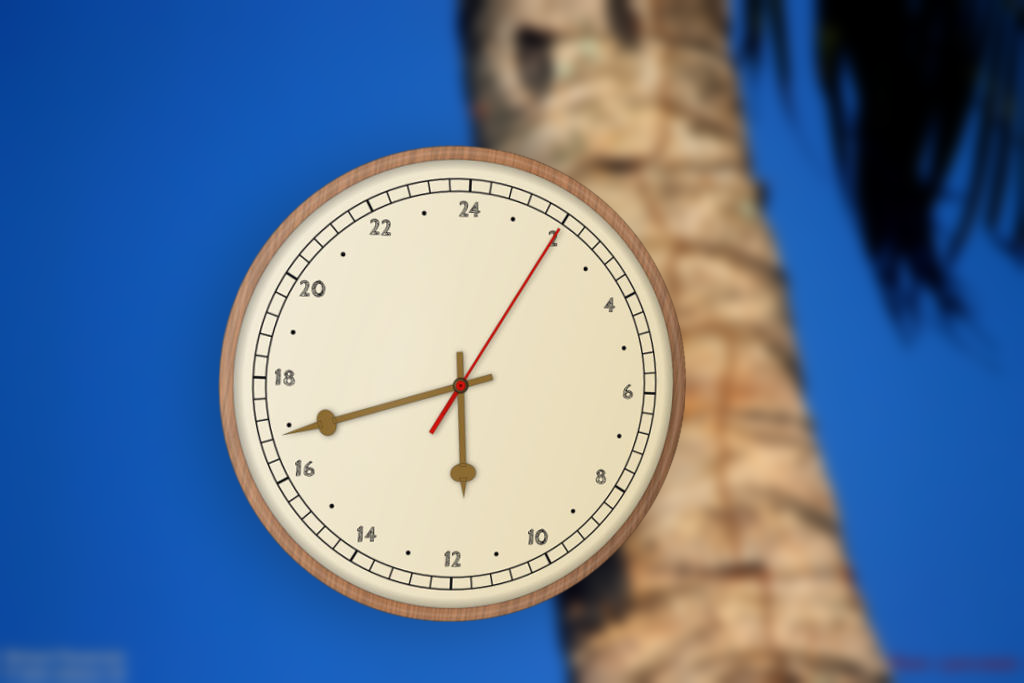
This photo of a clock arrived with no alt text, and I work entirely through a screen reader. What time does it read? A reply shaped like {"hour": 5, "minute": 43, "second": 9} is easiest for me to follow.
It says {"hour": 11, "minute": 42, "second": 5}
